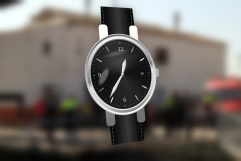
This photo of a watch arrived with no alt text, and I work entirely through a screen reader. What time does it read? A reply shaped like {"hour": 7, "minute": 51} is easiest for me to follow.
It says {"hour": 12, "minute": 36}
